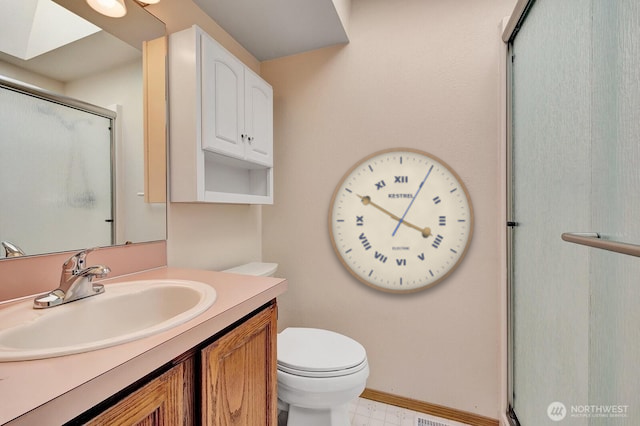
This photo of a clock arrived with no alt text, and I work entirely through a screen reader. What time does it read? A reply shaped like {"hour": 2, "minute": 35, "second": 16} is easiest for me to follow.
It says {"hour": 3, "minute": 50, "second": 5}
